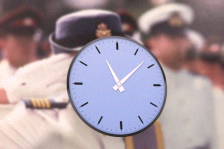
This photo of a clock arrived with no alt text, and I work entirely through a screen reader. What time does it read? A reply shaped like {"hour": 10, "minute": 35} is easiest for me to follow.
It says {"hour": 11, "minute": 8}
